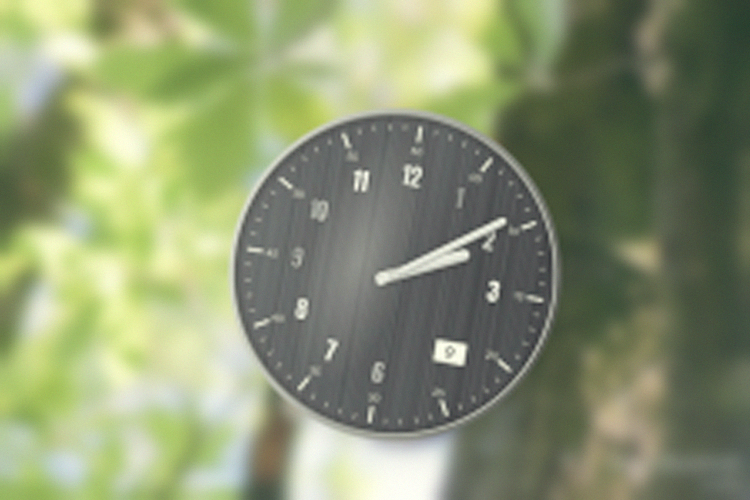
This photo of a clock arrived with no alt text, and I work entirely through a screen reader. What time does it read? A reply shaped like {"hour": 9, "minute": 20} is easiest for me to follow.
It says {"hour": 2, "minute": 9}
